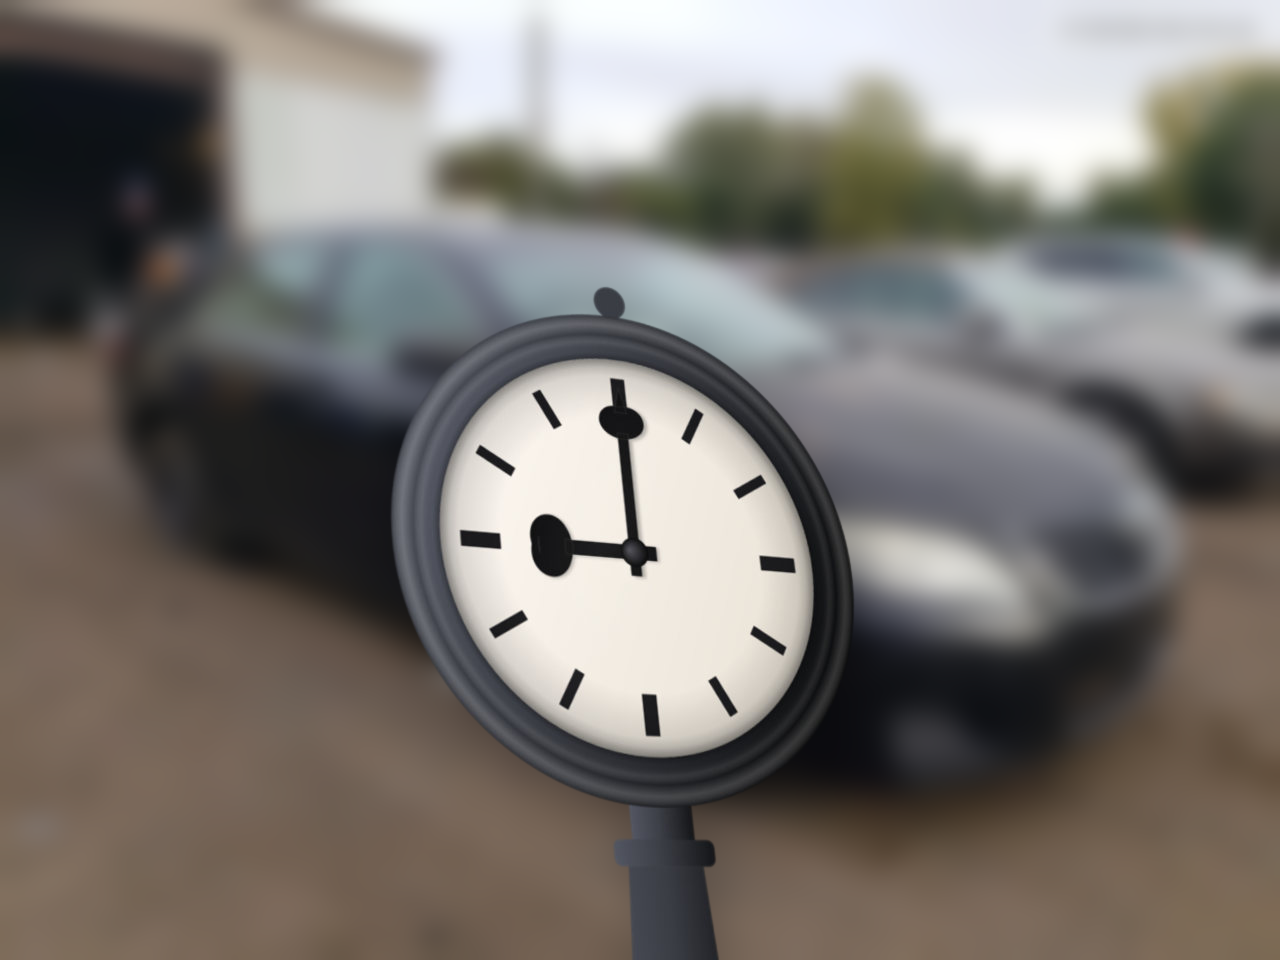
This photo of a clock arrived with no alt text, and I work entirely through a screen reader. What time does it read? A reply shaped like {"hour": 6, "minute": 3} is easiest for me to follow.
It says {"hour": 9, "minute": 0}
